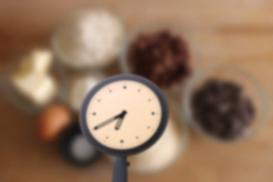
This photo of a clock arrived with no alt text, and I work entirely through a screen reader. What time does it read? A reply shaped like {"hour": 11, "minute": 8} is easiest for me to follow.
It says {"hour": 6, "minute": 40}
